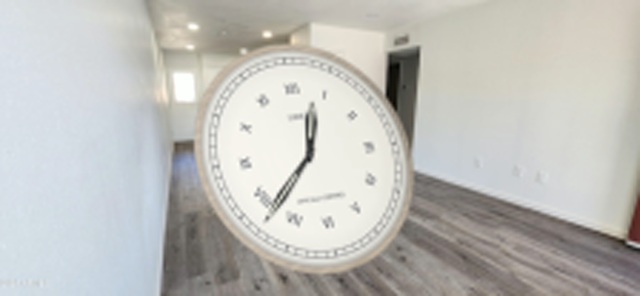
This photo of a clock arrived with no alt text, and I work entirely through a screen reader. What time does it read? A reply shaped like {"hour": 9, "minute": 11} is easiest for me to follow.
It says {"hour": 12, "minute": 38}
